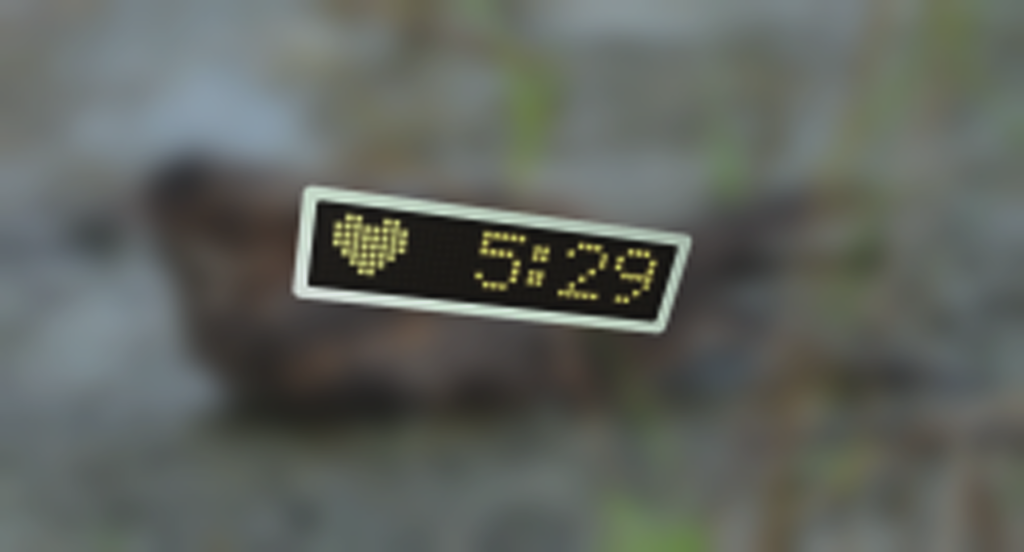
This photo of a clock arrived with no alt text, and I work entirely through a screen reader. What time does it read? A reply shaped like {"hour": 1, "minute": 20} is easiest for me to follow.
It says {"hour": 5, "minute": 29}
